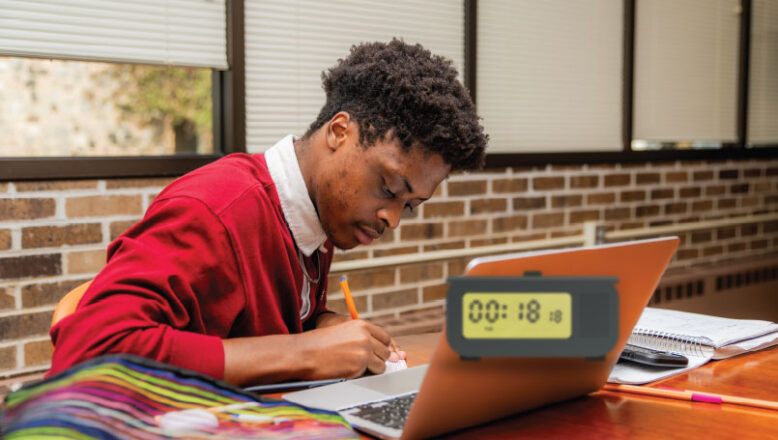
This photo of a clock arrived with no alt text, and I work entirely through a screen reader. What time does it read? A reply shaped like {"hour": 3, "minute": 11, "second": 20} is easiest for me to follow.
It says {"hour": 0, "minute": 18, "second": 18}
